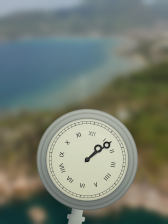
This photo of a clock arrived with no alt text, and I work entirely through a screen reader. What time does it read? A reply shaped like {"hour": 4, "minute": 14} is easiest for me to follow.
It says {"hour": 1, "minute": 7}
